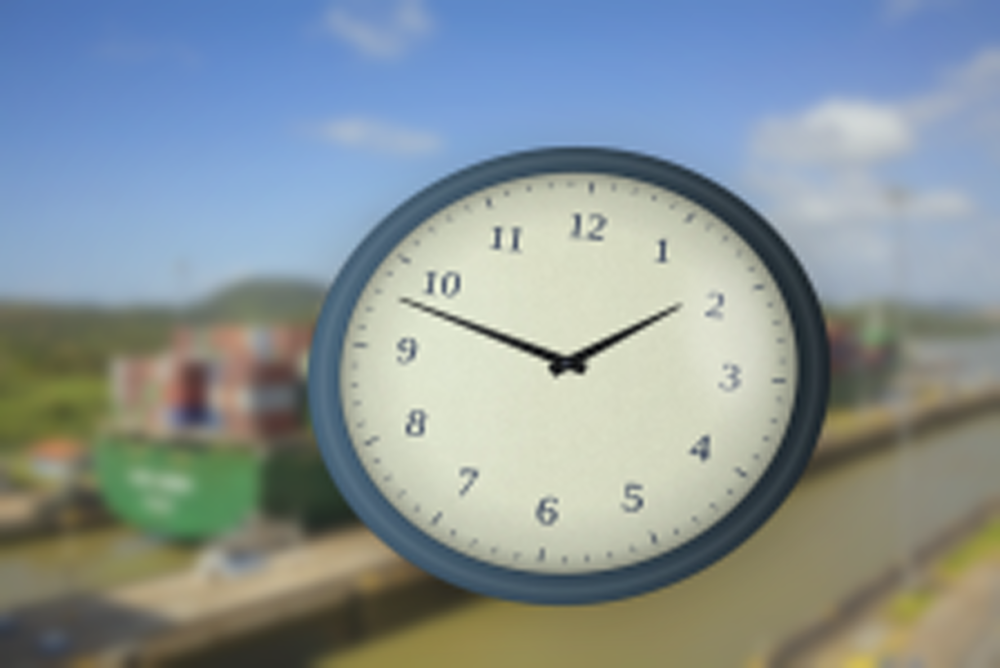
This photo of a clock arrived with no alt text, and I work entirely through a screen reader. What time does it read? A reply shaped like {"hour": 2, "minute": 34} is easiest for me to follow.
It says {"hour": 1, "minute": 48}
